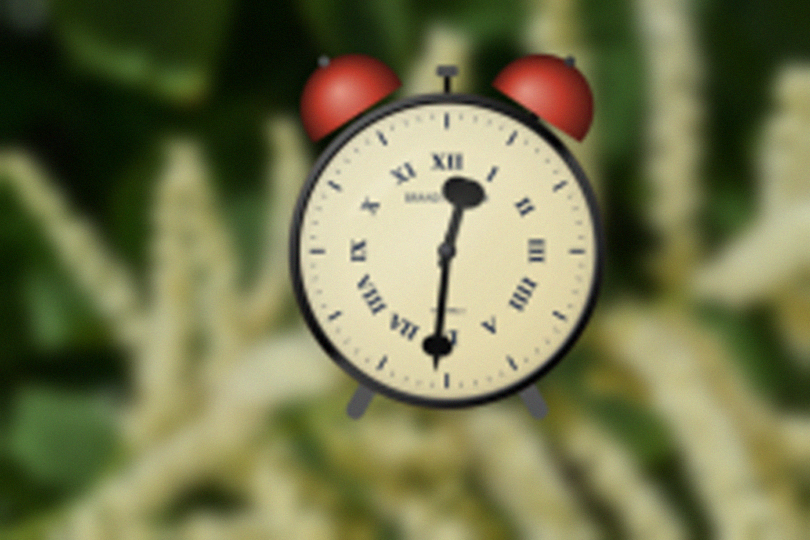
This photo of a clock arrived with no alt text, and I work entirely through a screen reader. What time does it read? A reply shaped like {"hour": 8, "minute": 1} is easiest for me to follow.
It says {"hour": 12, "minute": 31}
